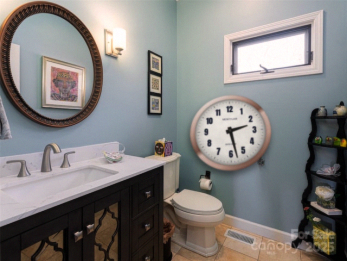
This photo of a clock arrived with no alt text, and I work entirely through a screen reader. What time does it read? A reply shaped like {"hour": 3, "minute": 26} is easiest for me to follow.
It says {"hour": 2, "minute": 28}
